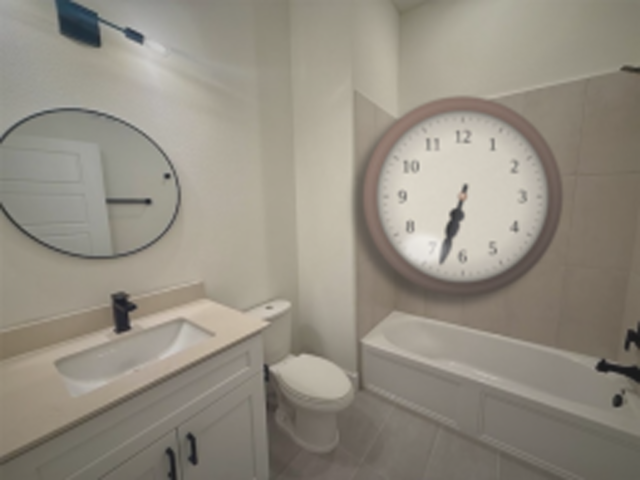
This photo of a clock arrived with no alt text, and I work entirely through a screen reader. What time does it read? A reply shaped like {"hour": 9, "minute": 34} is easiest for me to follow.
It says {"hour": 6, "minute": 33}
